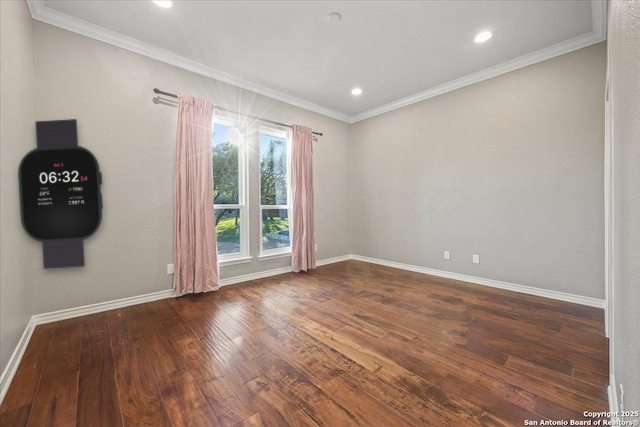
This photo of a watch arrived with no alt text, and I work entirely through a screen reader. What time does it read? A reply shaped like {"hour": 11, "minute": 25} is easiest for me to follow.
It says {"hour": 6, "minute": 32}
